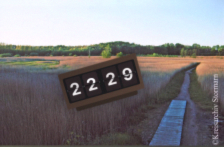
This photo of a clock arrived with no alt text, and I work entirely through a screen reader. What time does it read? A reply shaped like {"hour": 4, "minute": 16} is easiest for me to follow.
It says {"hour": 22, "minute": 29}
